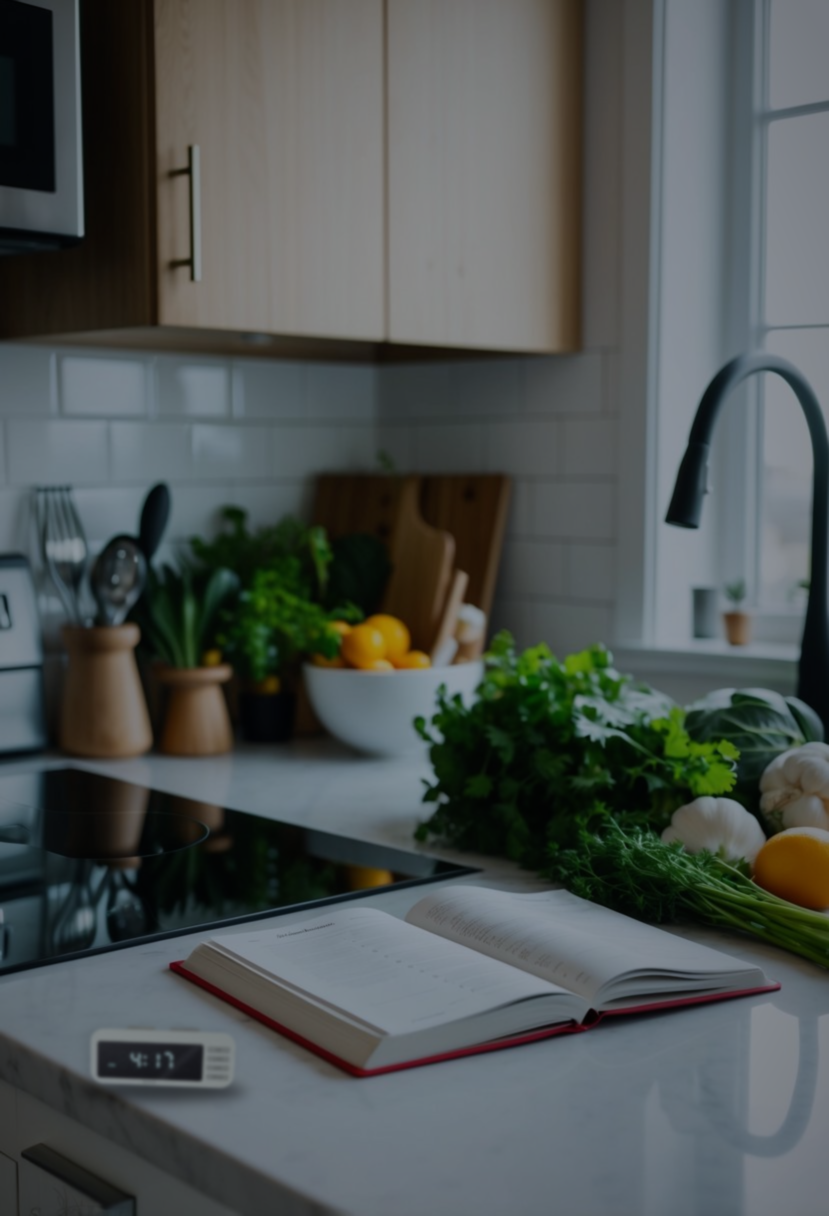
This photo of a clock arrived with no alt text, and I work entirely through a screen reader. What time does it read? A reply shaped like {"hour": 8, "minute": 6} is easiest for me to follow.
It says {"hour": 4, "minute": 17}
